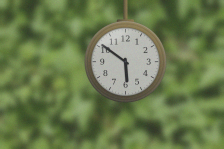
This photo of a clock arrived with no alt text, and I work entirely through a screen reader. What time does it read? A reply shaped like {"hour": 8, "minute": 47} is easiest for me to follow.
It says {"hour": 5, "minute": 51}
